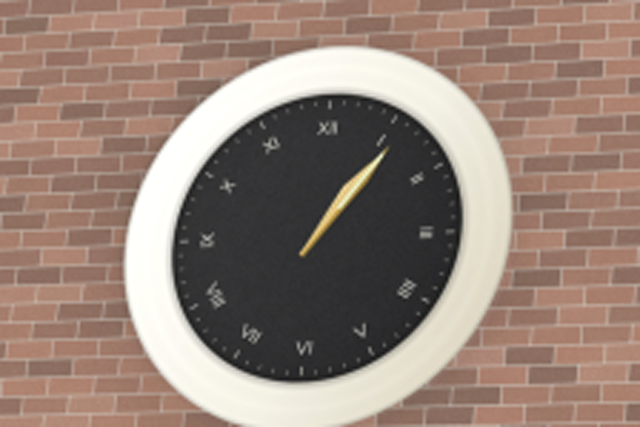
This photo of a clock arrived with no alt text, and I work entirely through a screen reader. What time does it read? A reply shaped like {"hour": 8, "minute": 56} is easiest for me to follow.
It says {"hour": 1, "minute": 6}
